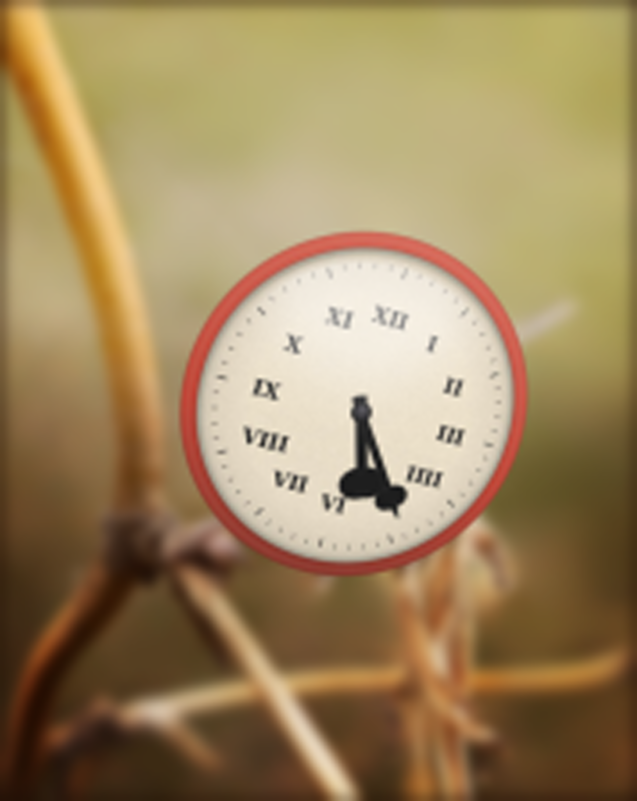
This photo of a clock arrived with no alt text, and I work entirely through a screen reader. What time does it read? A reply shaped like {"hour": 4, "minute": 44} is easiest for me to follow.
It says {"hour": 5, "minute": 24}
